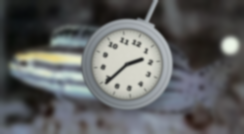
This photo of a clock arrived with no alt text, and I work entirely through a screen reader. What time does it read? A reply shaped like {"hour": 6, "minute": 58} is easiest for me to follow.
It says {"hour": 1, "minute": 34}
